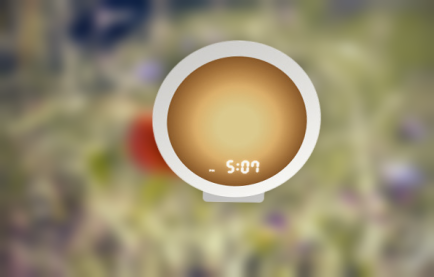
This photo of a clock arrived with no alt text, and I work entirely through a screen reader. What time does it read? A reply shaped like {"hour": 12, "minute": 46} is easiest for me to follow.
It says {"hour": 5, "minute": 7}
